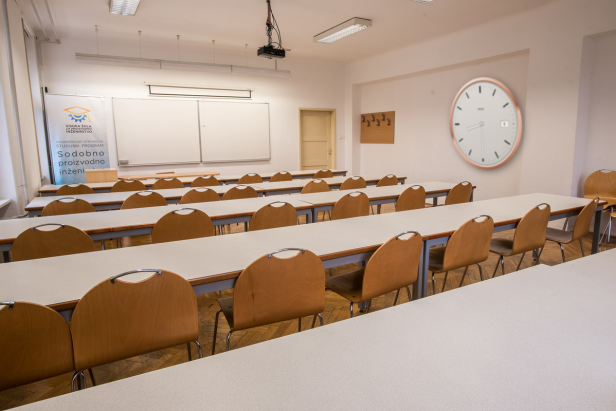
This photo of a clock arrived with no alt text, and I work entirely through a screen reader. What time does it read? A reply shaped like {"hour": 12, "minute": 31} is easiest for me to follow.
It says {"hour": 8, "minute": 30}
